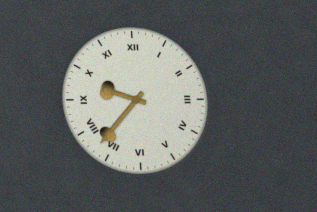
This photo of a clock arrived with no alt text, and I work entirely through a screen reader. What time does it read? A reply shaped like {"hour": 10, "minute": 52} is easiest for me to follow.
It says {"hour": 9, "minute": 37}
